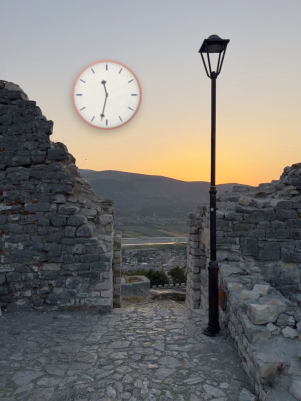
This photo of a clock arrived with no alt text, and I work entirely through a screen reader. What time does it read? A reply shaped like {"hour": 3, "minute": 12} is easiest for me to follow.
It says {"hour": 11, "minute": 32}
